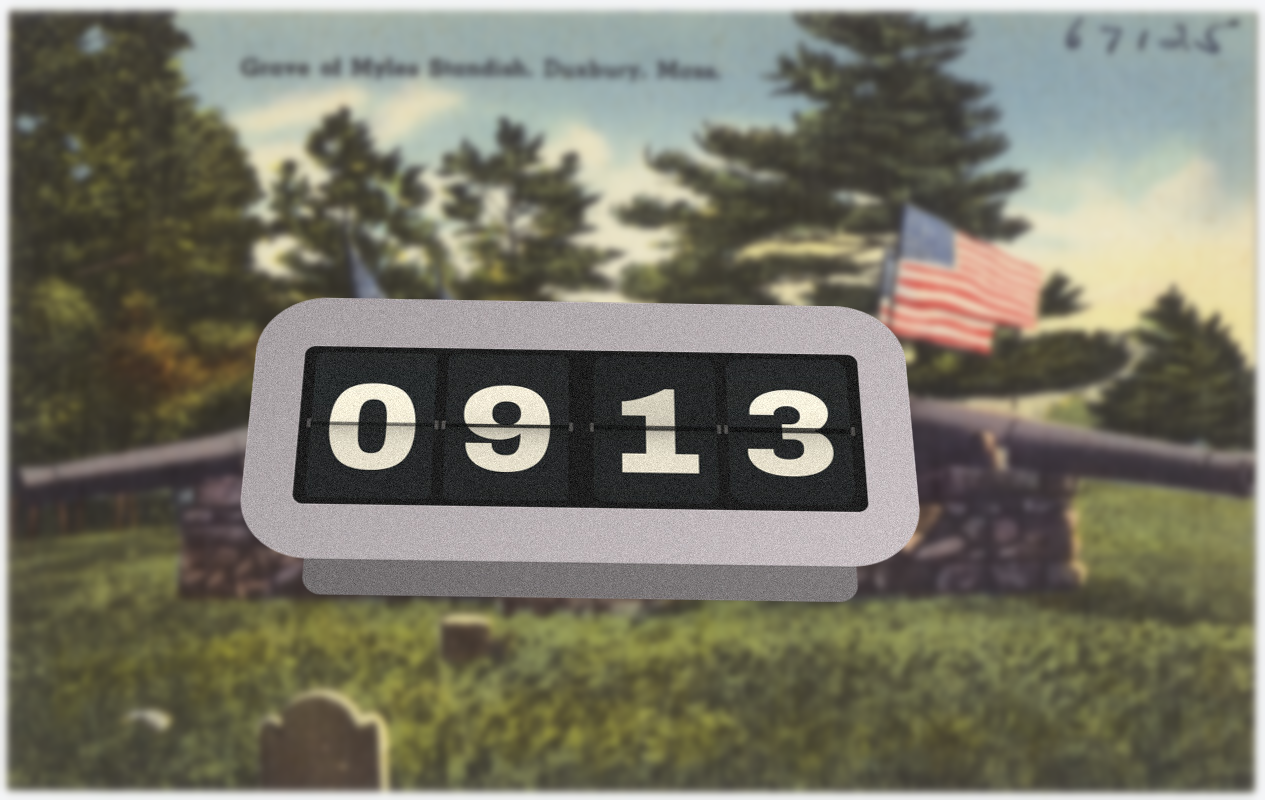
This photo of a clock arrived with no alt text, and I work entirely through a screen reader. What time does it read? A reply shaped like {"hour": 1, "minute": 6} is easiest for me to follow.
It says {"hour": 9, "minute": 13}
